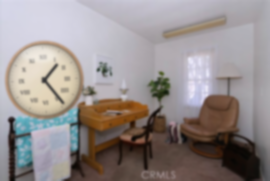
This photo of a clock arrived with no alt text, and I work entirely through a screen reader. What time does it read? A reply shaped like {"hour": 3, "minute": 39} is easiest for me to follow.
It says {"hour": 1, "minute": 24}
